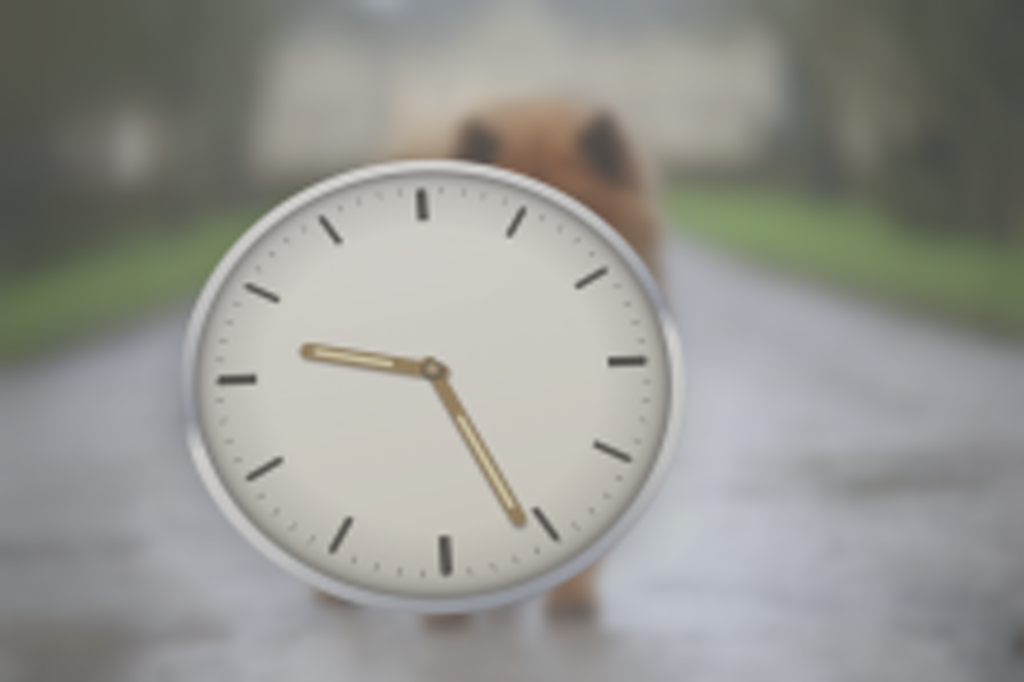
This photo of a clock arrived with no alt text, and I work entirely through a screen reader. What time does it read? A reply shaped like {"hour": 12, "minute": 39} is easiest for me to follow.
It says {"hour": 9, "minute": 26}
